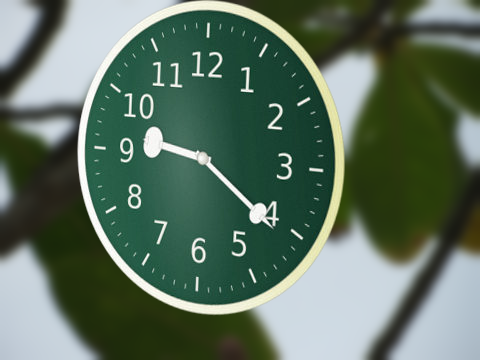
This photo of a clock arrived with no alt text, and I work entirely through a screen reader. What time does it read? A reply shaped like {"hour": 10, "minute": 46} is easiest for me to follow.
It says {"hour": 9, "minute": 21}
